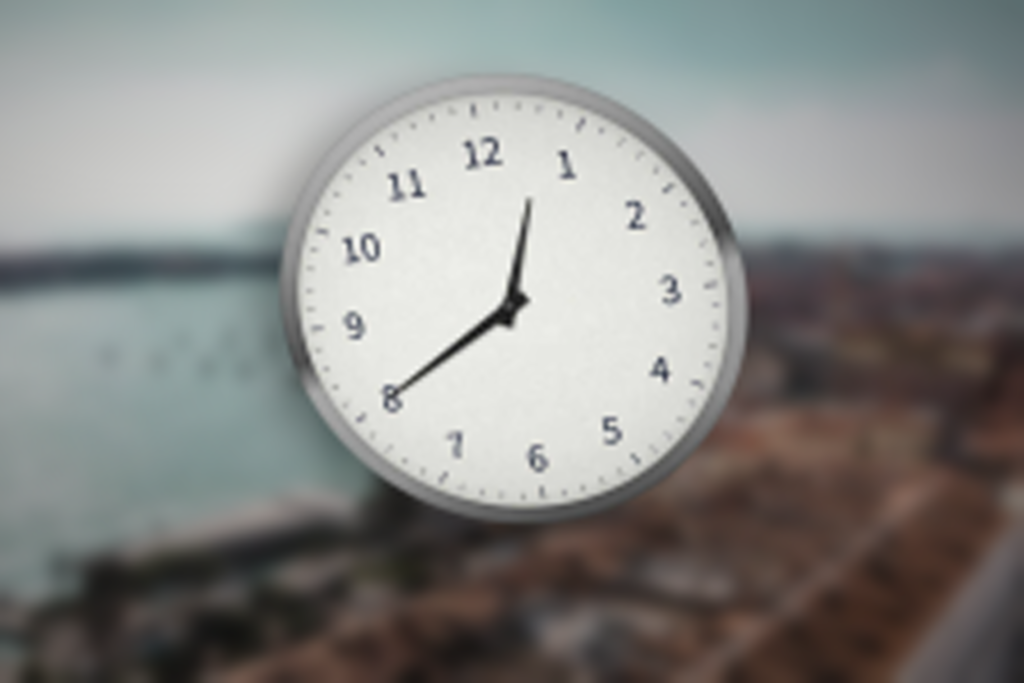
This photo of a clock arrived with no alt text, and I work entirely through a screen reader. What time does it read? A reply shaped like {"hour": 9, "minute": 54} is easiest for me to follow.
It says {"hour": 12, "minute": 40}
